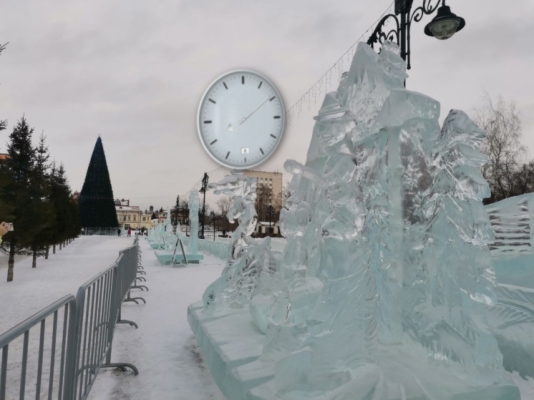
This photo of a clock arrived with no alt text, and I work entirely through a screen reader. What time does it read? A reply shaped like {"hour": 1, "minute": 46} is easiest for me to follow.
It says {"hour": 8, "minute": 9}
